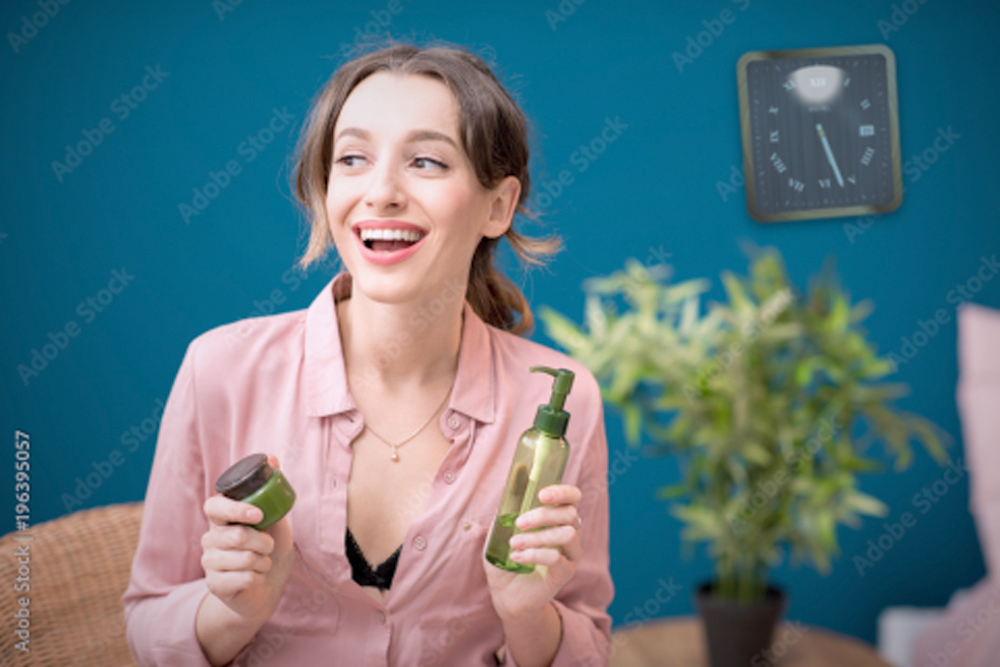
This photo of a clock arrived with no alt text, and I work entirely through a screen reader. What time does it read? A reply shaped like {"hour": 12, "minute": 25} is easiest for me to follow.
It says {"hour": 5, "minute": 27}
